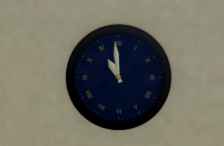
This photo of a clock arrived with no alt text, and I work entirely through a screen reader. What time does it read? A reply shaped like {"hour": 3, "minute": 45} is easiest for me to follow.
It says {"hour": 10, "minute": 59}
